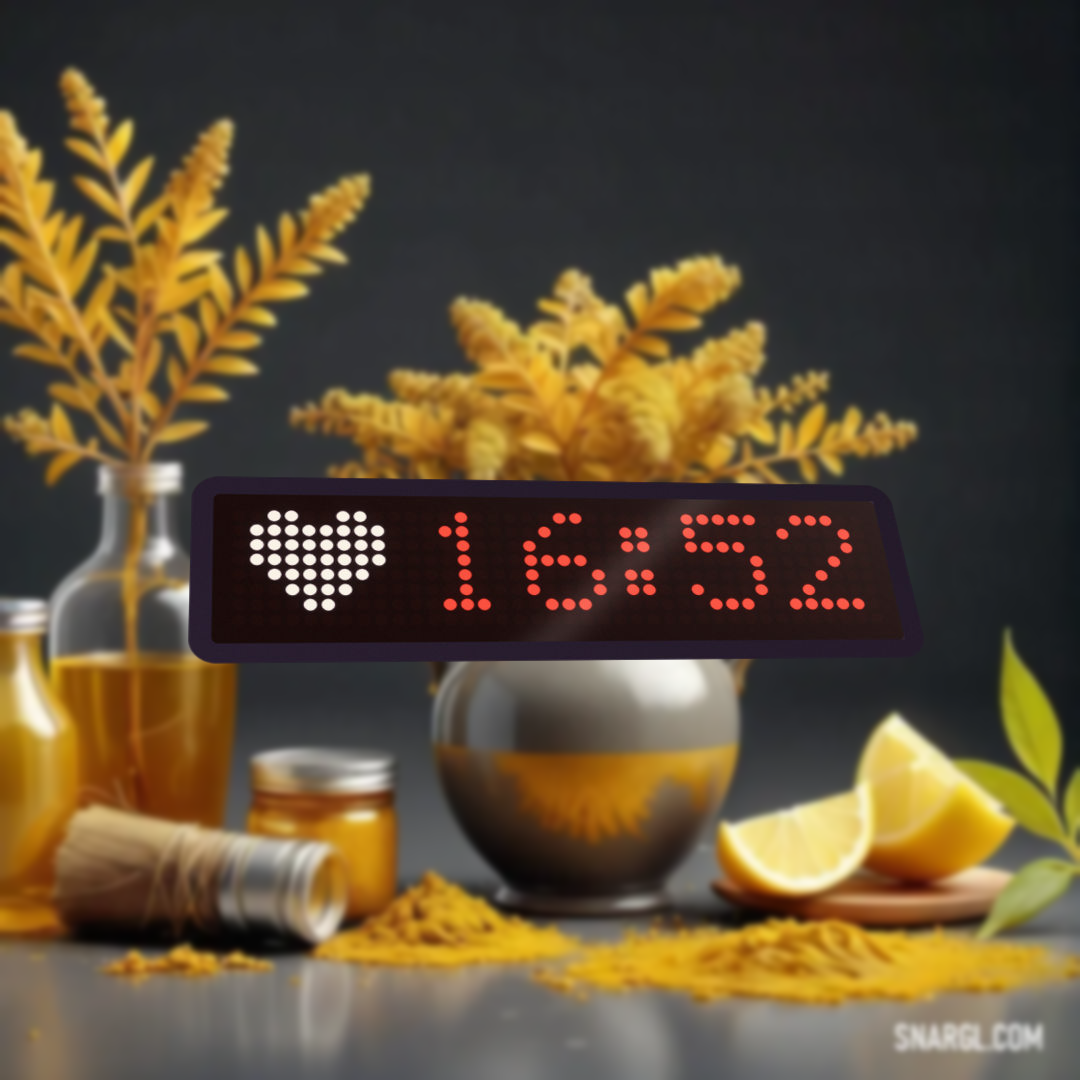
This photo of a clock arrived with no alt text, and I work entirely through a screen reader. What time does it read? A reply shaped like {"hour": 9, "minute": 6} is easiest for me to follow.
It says {"hour": 16, "minute": 52}
